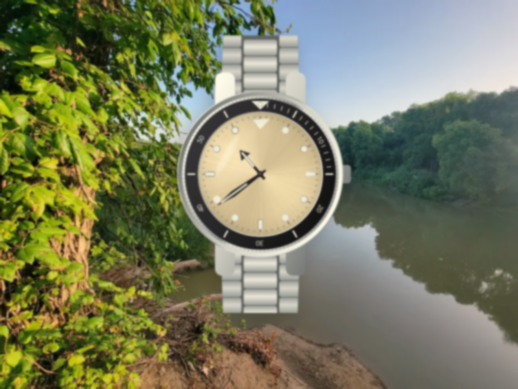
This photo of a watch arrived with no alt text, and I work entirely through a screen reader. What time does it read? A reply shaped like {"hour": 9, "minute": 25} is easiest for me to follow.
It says {"hour": 10, "minute": 39}
